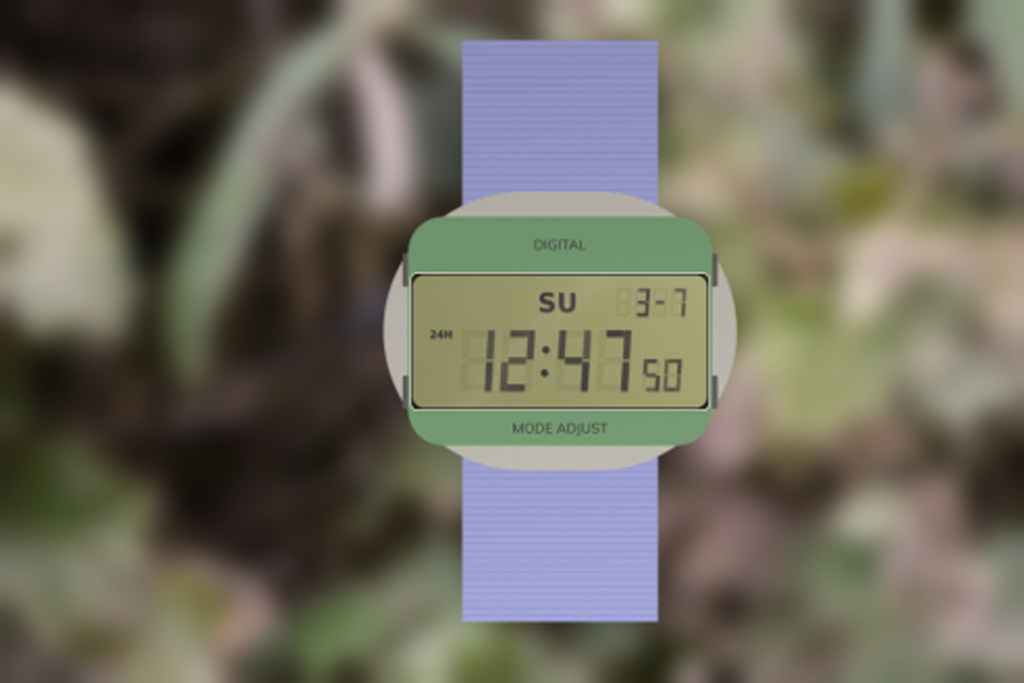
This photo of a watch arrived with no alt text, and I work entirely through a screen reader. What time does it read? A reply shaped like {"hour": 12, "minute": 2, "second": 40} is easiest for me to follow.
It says {"hour": 12, "minute": 47, "second": 50}
